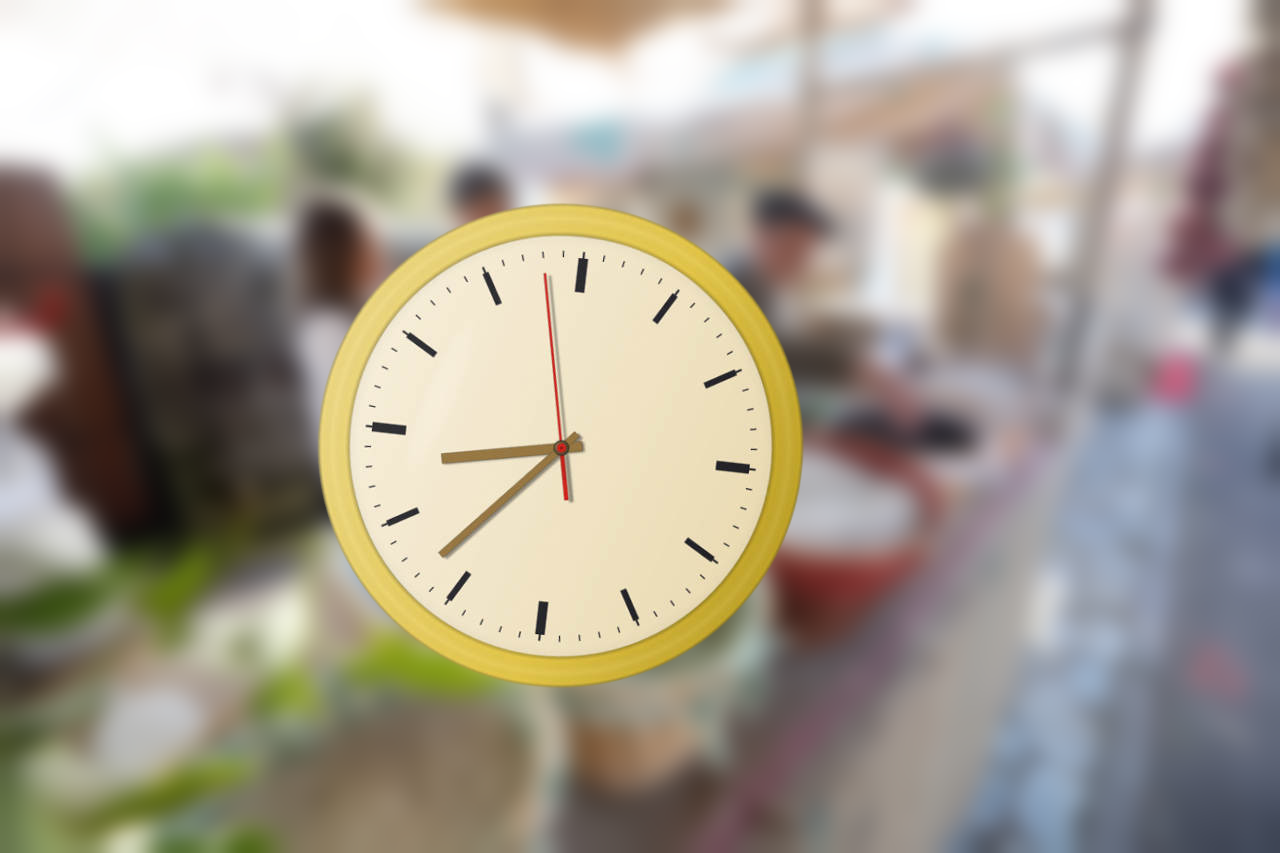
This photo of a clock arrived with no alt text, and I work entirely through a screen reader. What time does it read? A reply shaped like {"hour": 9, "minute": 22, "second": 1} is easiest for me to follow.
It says {"hour": 8, "minute": 36, "second": 58}
